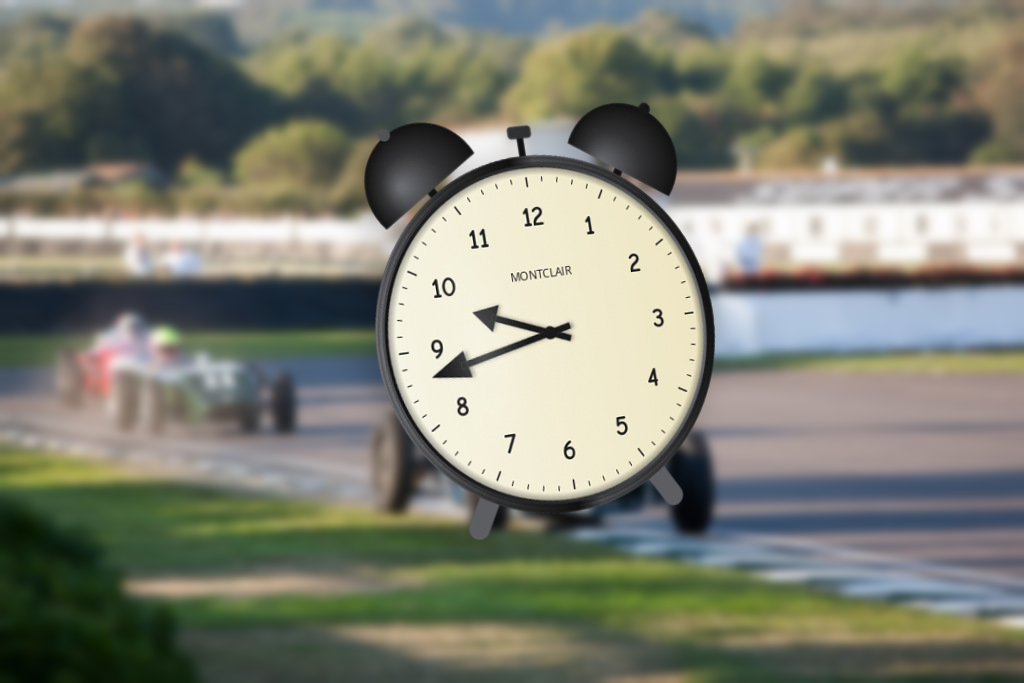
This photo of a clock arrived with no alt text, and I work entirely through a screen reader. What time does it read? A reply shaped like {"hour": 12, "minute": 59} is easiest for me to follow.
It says {"hour": 9, "minute": 43}
